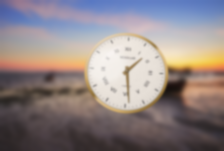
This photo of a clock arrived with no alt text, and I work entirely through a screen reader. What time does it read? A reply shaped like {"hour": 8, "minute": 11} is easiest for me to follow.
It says {"hour": 1, "minute": 29}
